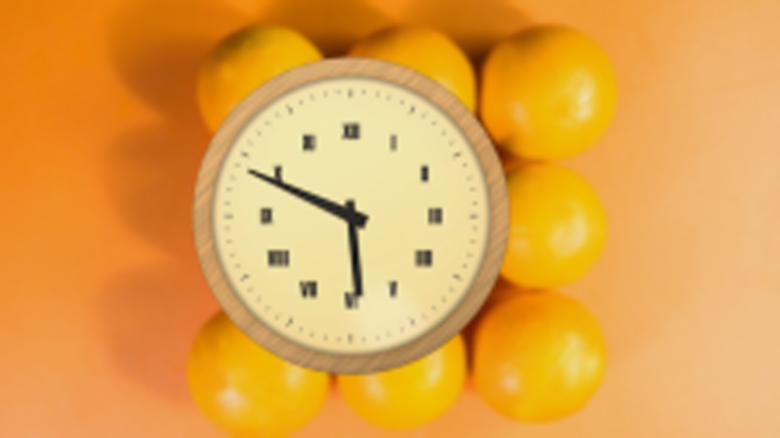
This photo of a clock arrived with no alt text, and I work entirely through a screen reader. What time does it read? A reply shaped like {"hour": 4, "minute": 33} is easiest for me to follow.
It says {"hour": 5, "minute": 49}
